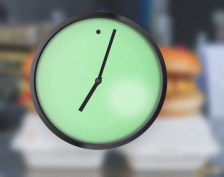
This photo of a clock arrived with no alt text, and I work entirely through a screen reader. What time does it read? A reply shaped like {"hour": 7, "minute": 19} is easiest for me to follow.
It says {"hour": 7, "minute": 3}
